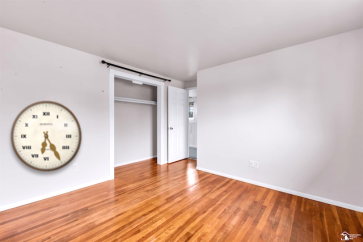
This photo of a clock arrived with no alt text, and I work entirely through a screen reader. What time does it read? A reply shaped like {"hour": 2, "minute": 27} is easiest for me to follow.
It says {"hour": 6, "minute": 25}
